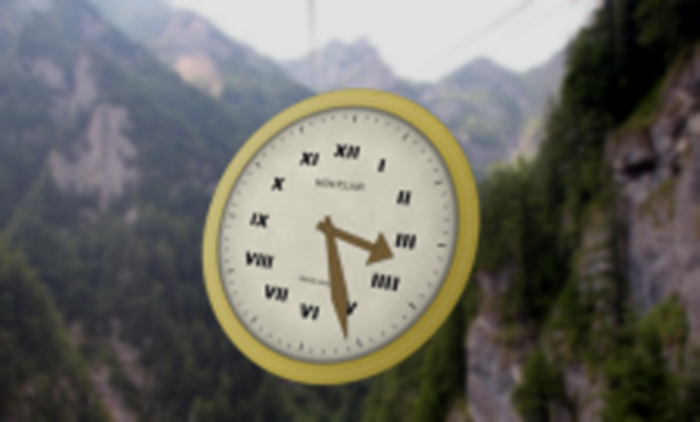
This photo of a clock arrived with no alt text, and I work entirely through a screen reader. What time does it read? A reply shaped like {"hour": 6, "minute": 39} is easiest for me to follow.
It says {"hour": 3, "minute": 26}
